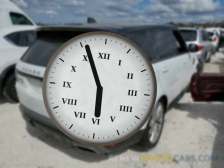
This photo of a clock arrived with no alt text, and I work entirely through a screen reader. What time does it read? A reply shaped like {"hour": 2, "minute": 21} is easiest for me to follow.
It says {"hour": 5, "minute": 56}
